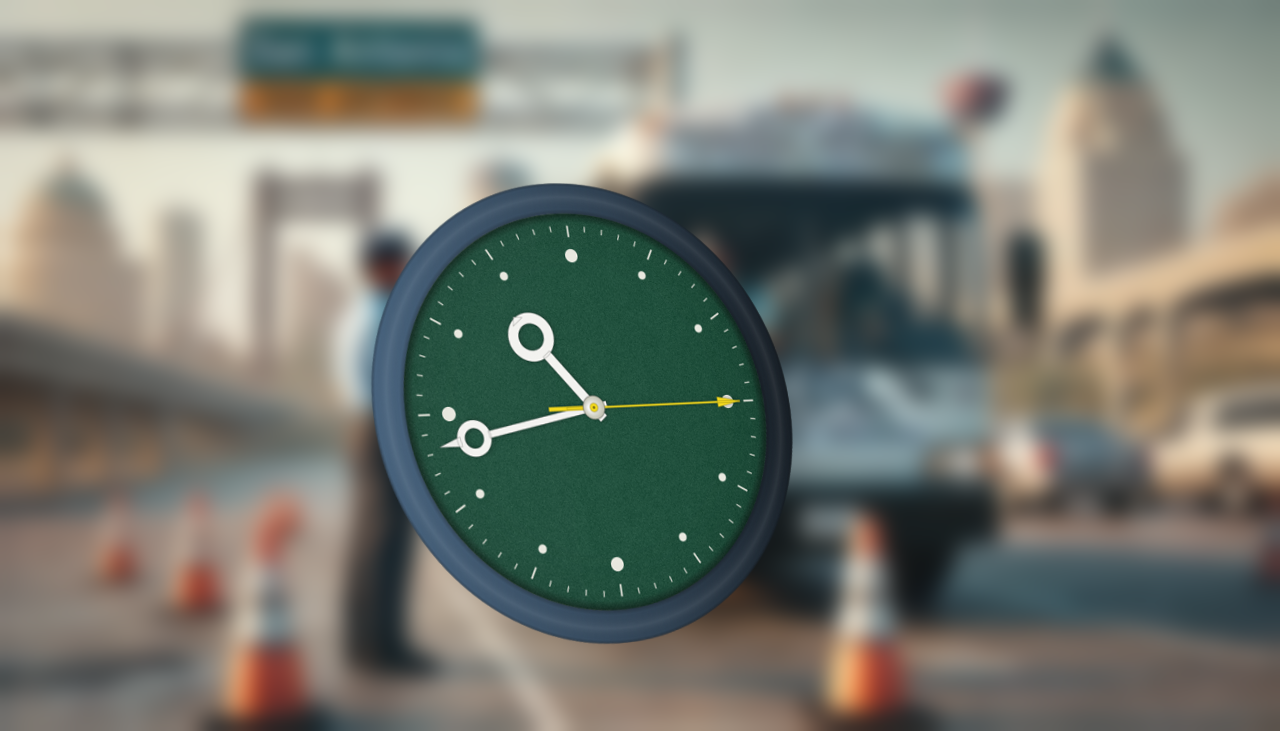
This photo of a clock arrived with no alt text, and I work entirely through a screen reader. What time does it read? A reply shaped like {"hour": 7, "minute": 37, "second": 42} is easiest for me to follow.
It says {"hour": 10, "minute": 43, "second": 15}
